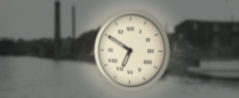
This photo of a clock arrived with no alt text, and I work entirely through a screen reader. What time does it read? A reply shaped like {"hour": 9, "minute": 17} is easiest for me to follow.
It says {"hour": 6, "minute": 50}
